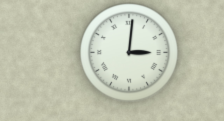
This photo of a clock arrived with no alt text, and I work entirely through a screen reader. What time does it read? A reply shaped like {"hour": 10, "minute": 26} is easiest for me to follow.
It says {"hour": 3, "minute": 1}
